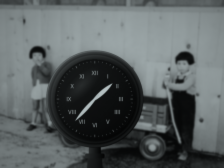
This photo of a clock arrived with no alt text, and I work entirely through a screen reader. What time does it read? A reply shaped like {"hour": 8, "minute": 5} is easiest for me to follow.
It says {"hour": 1, "minute": 37}
